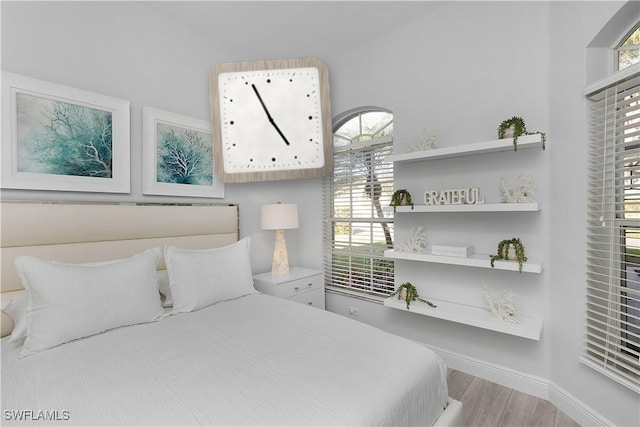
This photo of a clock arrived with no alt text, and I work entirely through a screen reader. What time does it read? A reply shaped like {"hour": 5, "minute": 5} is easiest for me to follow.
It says {"hour": 4, "minute": 56}
